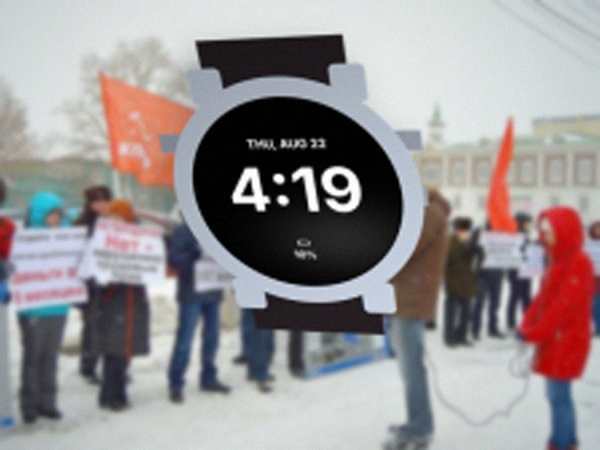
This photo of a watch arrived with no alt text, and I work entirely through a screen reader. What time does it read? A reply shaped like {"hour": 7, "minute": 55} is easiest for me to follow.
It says {"hour": 4, "minute": 19}
